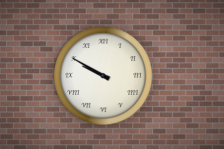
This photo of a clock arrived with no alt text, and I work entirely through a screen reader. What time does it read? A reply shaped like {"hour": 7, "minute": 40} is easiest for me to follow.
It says {"hour": 9, "minute": 50}
